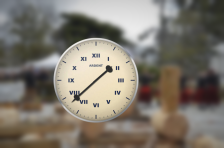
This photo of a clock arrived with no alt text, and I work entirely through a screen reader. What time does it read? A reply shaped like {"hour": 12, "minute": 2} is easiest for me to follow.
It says {"hour": 1, "minute": 38}
